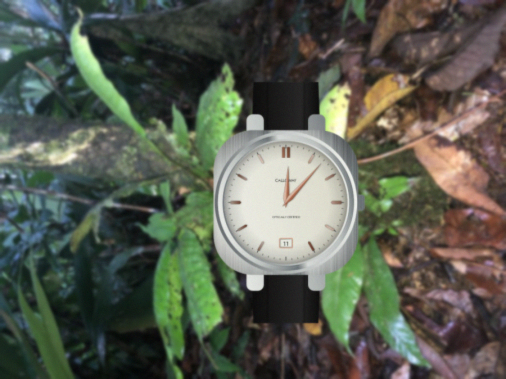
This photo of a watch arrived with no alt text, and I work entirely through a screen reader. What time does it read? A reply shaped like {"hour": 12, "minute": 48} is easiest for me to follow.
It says {"hour": 12, "minute": 7}
